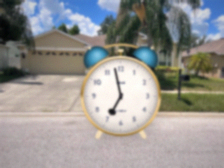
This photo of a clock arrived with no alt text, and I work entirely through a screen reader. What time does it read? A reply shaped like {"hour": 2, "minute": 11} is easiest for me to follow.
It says {"hour": 6, "minute": 58}
